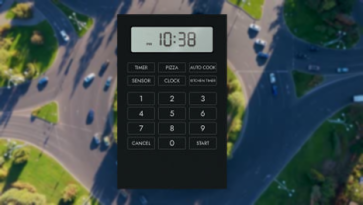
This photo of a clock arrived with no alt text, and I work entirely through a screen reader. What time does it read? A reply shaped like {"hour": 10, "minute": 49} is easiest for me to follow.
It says {"hour": 10, "minute": 38}
